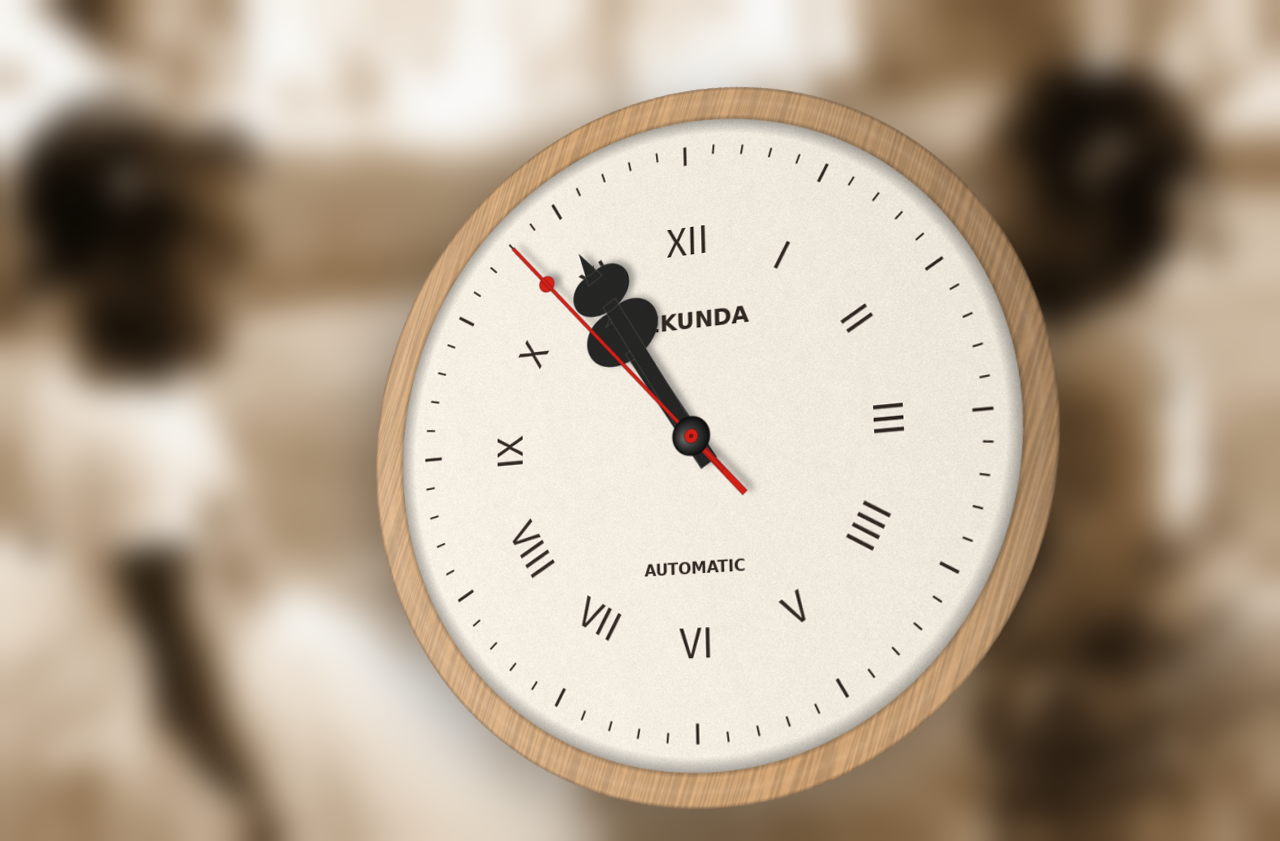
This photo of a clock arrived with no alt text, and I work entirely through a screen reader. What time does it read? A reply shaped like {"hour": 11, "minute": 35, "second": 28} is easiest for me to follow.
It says {"hour": 10, "minute": 54, "second": 53}
